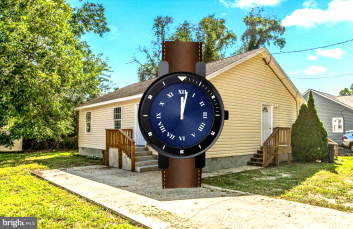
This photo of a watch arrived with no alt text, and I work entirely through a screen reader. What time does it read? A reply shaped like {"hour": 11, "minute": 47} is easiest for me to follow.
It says {"hour": 12, "minute": 2}
